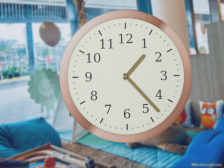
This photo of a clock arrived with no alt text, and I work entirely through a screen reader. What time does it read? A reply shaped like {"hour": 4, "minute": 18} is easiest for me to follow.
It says {"hour": 1, "minute": 23}
